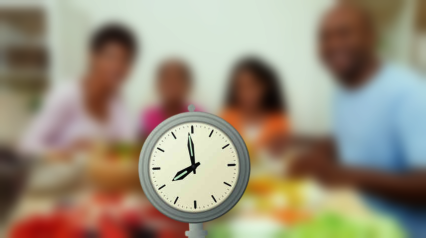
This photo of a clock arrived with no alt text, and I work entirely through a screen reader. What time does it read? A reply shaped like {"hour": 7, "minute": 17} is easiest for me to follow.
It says {"hour": 7, "minute": 59}
